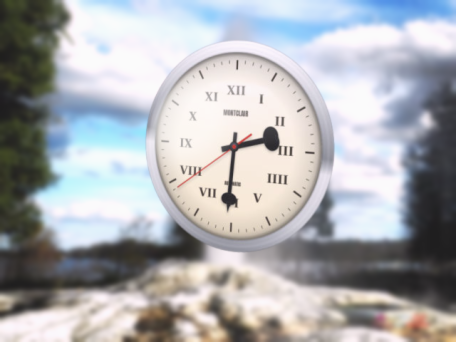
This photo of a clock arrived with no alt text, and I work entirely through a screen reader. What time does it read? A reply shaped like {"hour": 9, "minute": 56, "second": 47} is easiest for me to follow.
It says {"hour": 2, "minute": 30, "second": 39}
